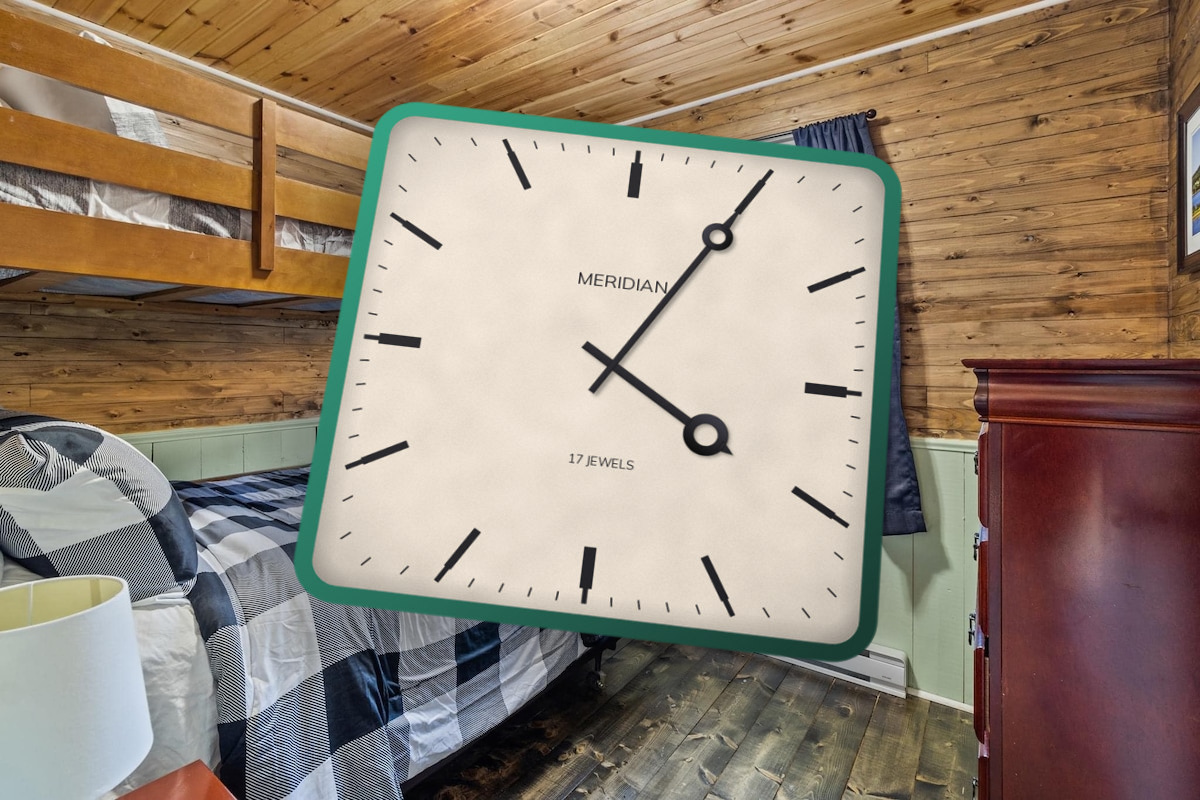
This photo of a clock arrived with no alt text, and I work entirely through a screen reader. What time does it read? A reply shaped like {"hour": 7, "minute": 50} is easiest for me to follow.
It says {"hour": 4, "minute": 5}
